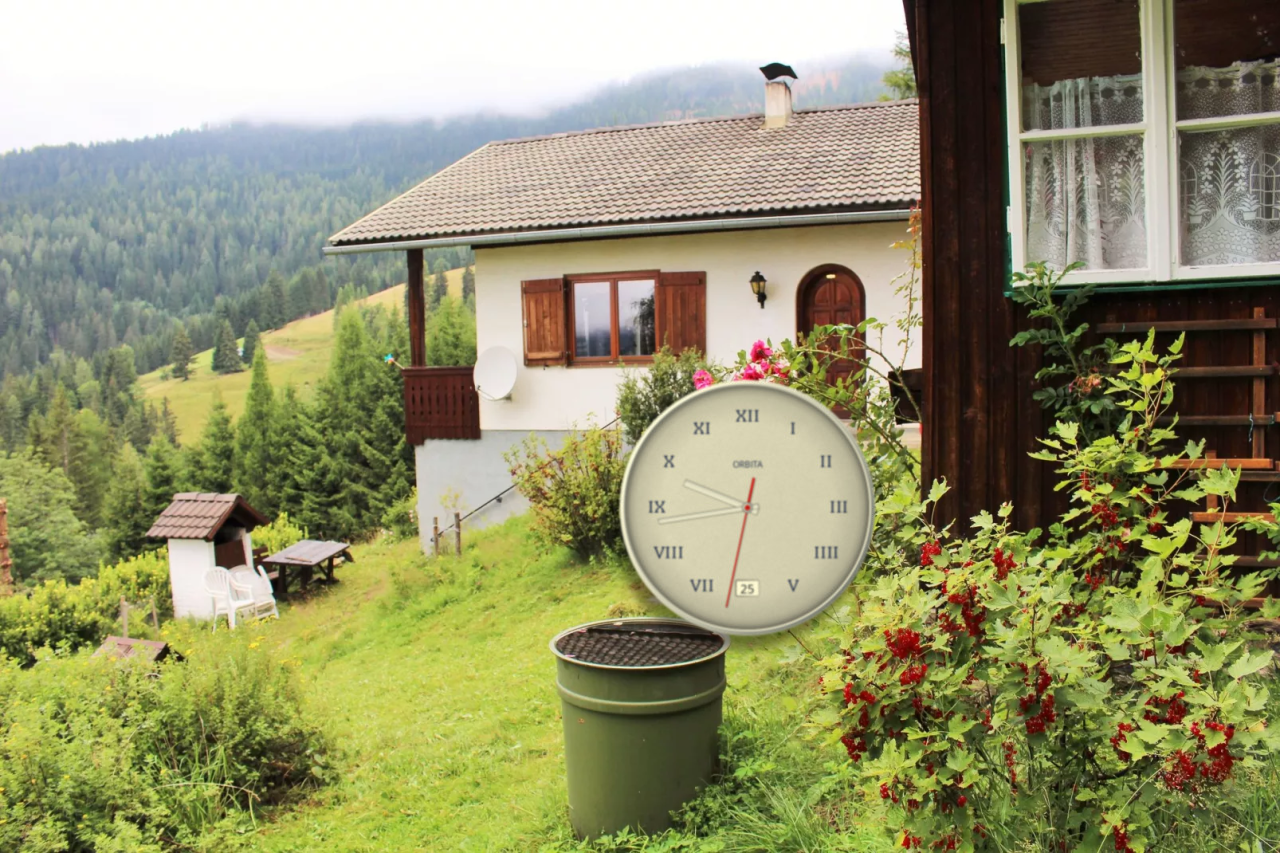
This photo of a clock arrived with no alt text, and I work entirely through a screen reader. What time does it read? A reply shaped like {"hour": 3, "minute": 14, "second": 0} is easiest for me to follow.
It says {"hour": 9, "minute": 43, "second": 32}
